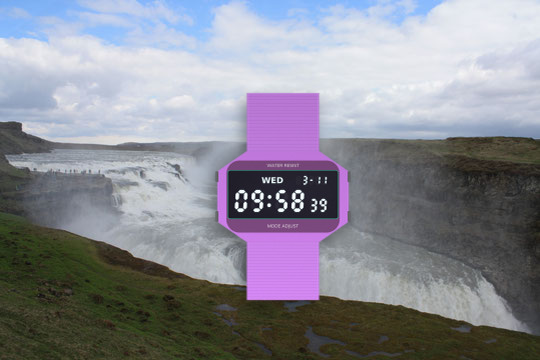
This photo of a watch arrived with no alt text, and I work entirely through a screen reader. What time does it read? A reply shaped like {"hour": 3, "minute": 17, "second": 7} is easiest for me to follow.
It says {"hour": 9, "minute": 58, "second": 39}
